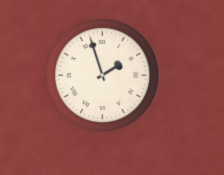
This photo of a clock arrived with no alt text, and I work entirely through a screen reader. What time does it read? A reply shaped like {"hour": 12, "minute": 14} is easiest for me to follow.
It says {"hour": 1, "minute": 57}
